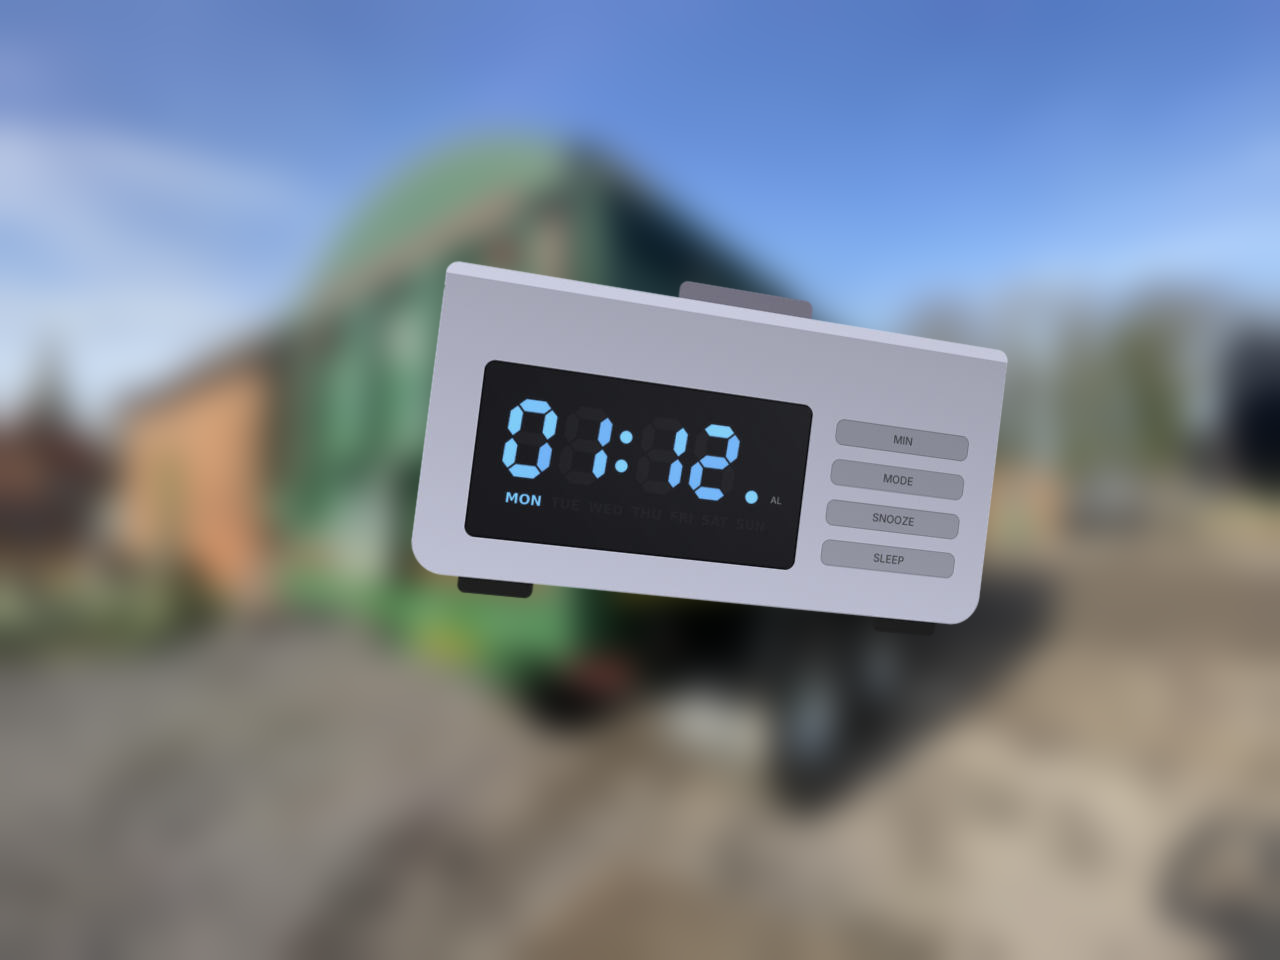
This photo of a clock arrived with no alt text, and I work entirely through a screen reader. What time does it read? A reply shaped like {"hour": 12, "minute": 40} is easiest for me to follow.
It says {"hour": 1, "minute": 12}
